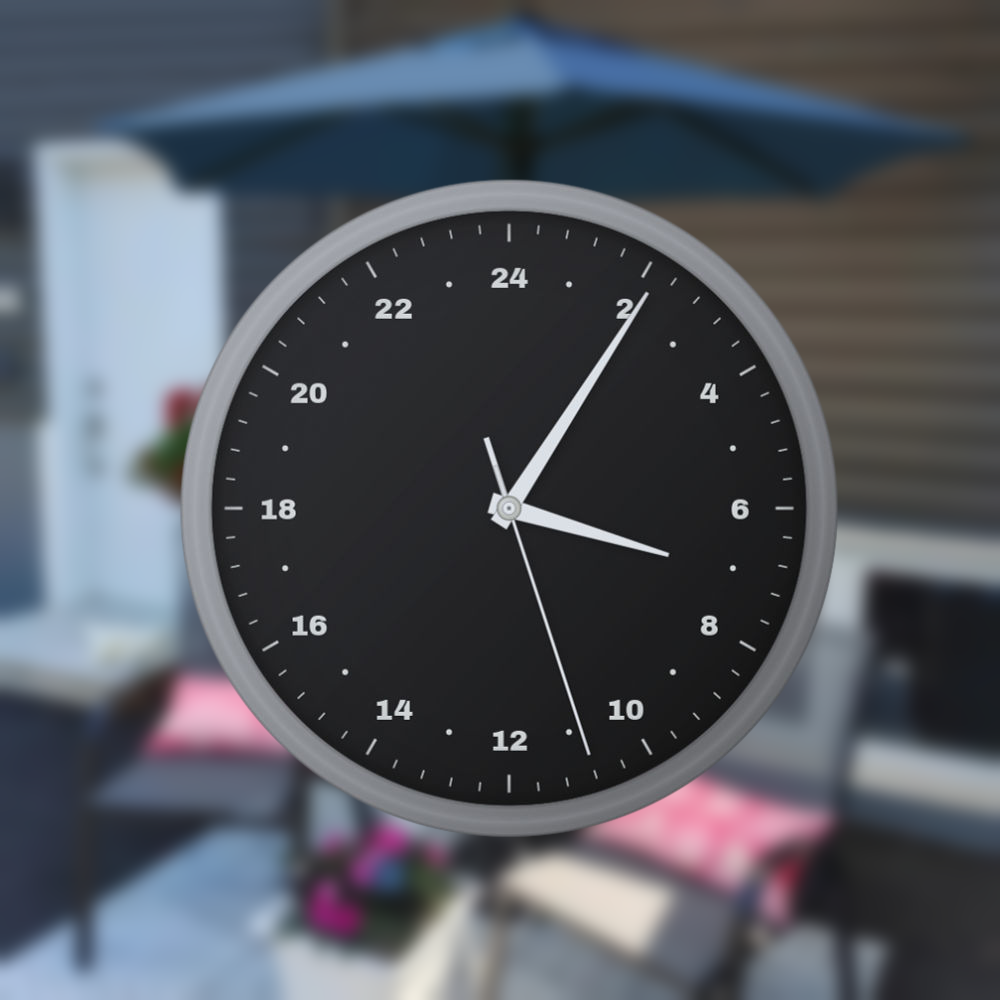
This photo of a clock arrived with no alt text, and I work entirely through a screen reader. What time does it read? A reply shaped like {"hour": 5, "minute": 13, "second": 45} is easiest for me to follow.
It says {"hour": 7, "minute": 5, "second": 27}
